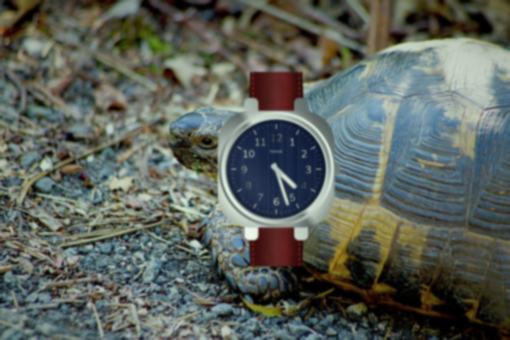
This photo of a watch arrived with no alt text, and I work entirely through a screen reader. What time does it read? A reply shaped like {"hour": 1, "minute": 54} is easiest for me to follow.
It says {"hour": 4, "minute": 27}
